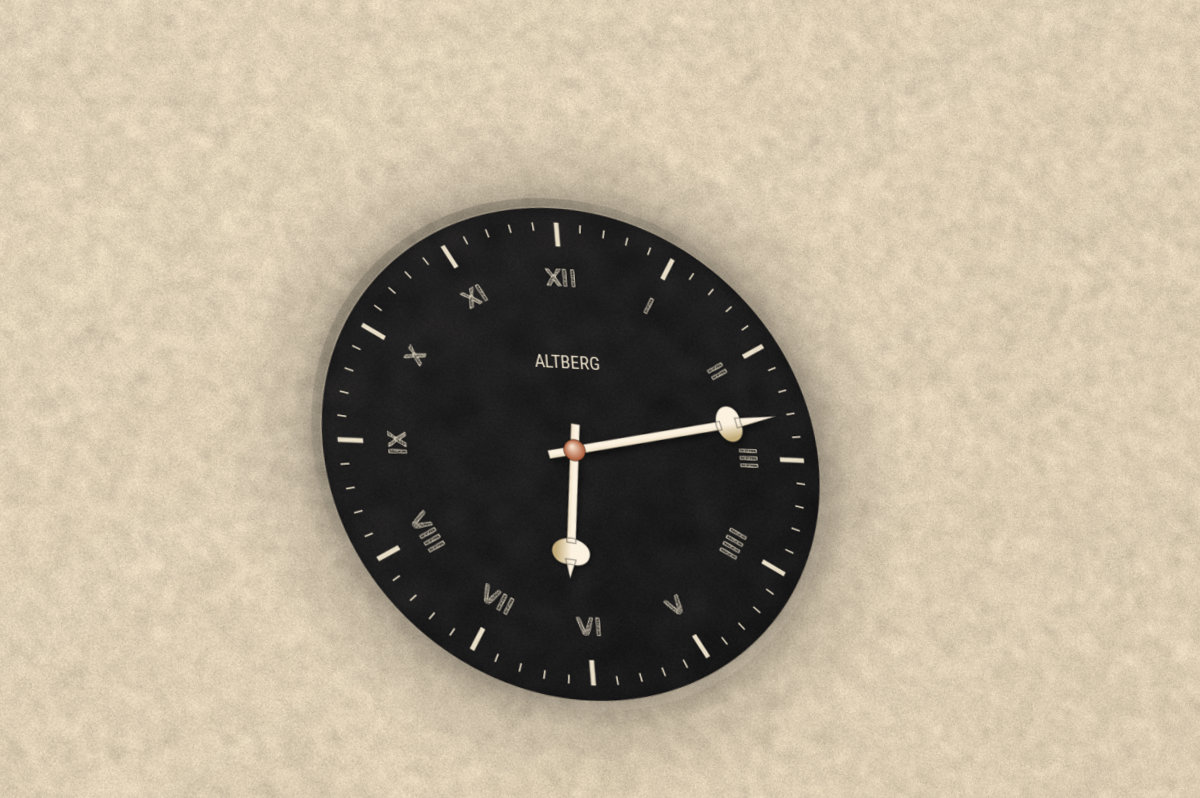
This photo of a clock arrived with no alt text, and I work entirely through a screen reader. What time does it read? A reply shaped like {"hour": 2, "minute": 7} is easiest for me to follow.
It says {"hour": 6, "minute": 13}
